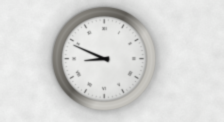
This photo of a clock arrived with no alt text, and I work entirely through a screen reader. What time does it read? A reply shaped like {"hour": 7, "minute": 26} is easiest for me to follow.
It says {"hour": 8, "minute": 49}
